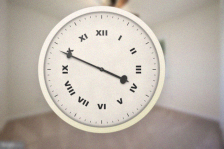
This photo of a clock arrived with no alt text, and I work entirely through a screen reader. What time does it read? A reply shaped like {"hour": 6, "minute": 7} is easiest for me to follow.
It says {"hour": 3, "minute": 49}
